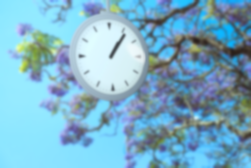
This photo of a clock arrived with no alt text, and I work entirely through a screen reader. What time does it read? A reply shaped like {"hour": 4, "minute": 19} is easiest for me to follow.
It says {"hour": 1, "minute": 6}
